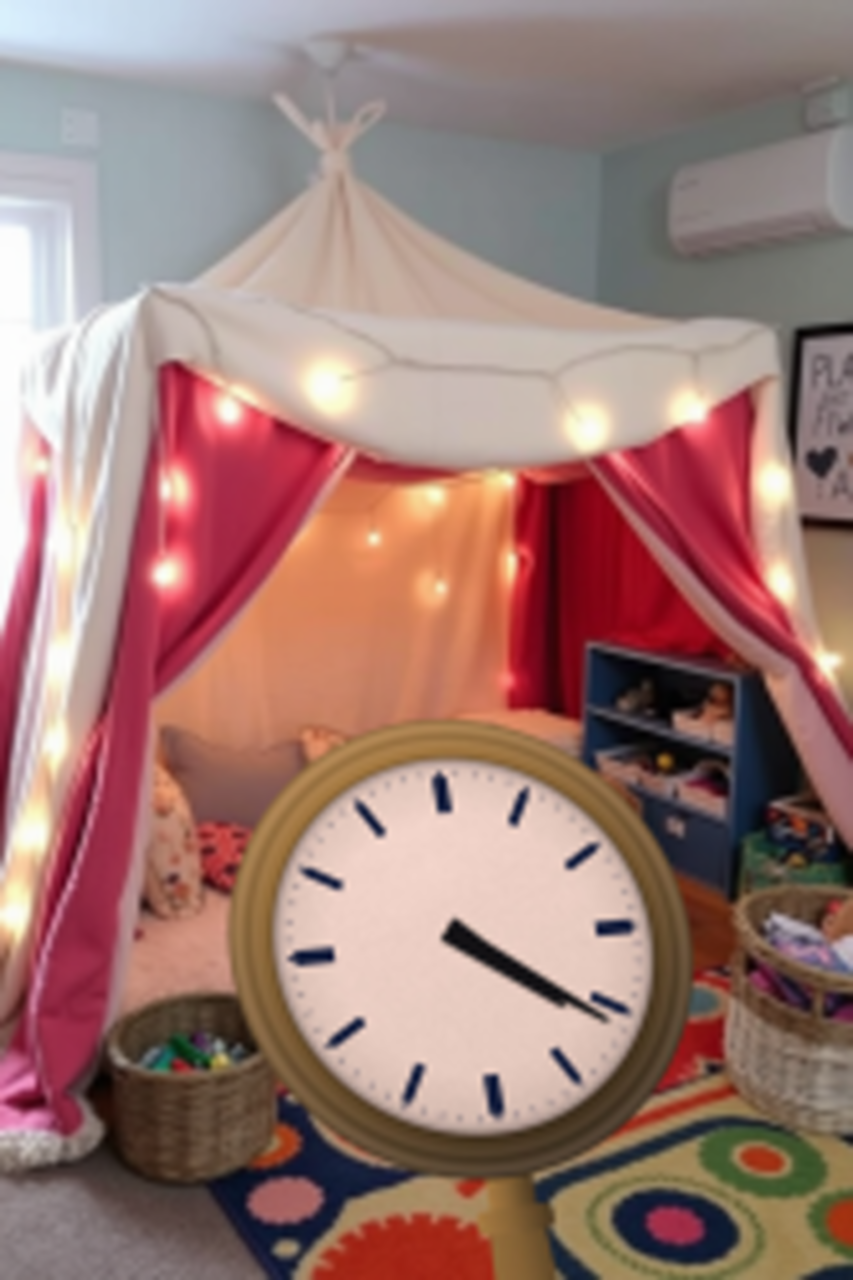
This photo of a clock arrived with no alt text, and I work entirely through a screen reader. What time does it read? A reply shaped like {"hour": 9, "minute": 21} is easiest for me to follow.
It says {"hour": 4, "minute": 21}
